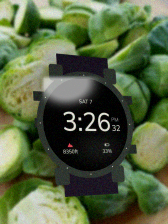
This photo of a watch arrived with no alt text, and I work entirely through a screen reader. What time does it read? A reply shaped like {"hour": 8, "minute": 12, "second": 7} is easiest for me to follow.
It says {"hour": 3, "minute": 26, "second": 32}
